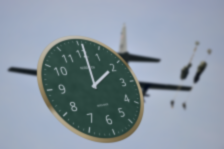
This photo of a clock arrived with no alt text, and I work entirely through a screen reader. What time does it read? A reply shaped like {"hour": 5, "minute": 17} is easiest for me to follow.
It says {"hour": 2, "minute": 1}
